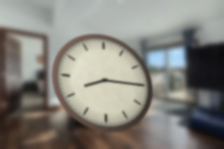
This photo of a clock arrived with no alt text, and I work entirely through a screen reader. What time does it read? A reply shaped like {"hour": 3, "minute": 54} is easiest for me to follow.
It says {"hour": 8, "minute": 15}
